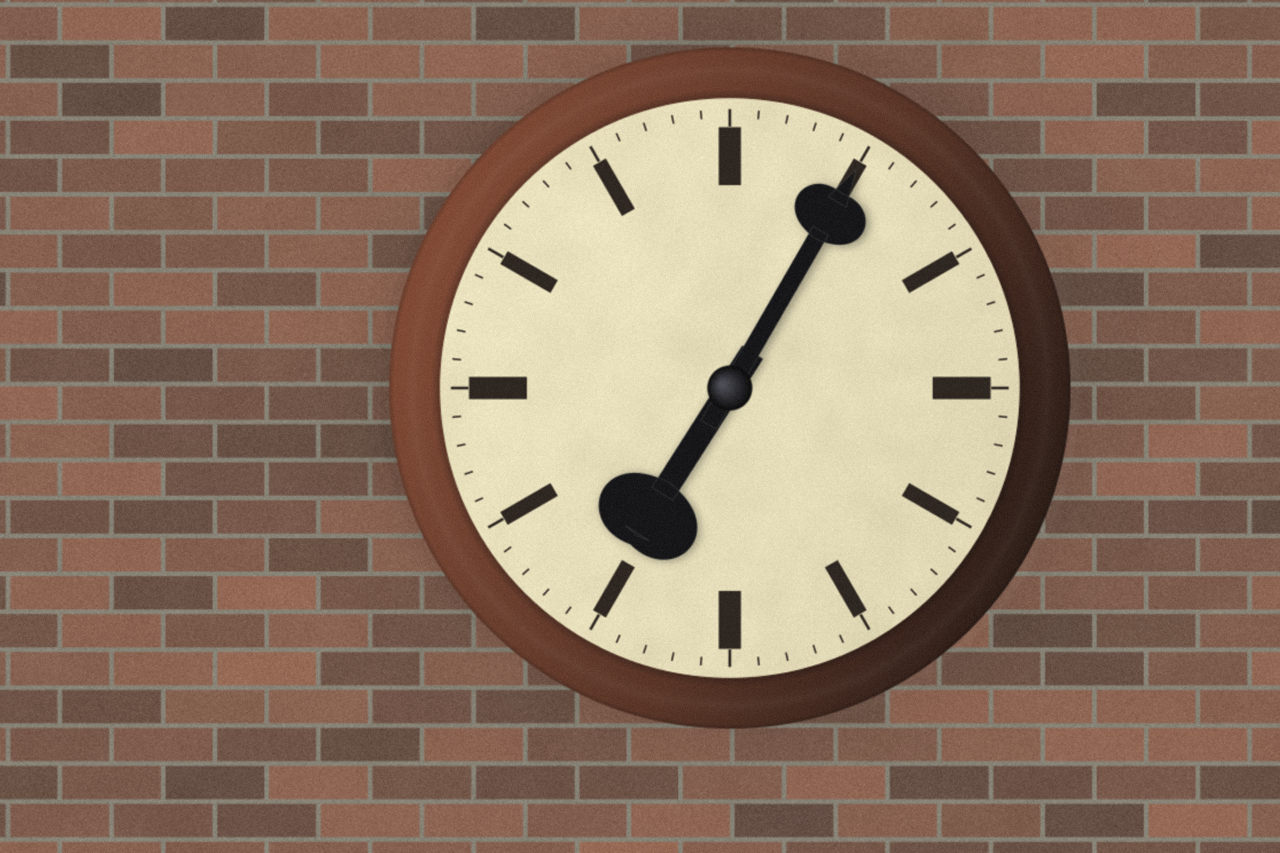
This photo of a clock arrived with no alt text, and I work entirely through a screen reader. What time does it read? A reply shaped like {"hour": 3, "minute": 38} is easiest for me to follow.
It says {"hour": 7, "minute": 5}
